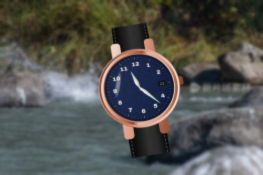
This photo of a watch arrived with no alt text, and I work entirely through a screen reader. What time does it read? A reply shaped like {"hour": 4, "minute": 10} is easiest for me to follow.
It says {"hour": 11, "minute": 23}
